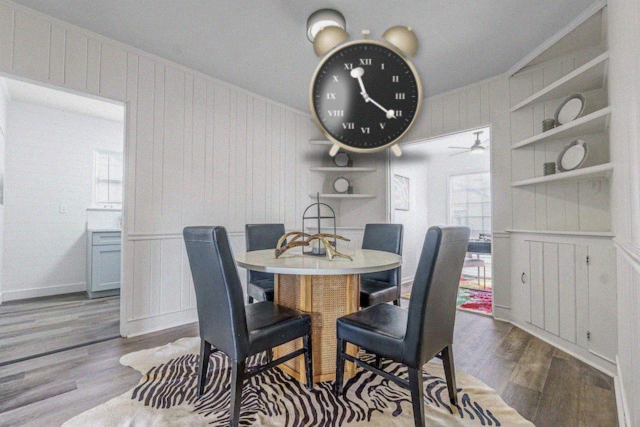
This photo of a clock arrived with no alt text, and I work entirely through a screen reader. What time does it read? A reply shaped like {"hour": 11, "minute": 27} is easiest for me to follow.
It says {"hour": 11, "minute": 21}
